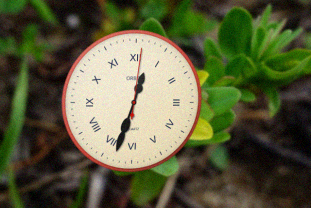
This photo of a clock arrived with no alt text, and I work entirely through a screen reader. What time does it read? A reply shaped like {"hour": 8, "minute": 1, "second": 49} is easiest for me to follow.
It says {"hour": 12, "minute": 33, "second": 1}
